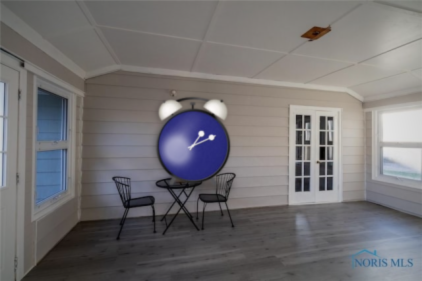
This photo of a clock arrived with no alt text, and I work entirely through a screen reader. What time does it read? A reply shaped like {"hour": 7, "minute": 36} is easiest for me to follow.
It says {"hour": 1, "minute": 11}
